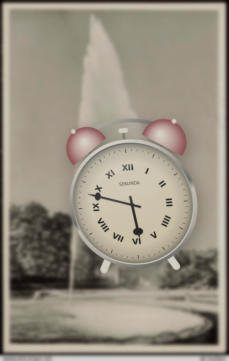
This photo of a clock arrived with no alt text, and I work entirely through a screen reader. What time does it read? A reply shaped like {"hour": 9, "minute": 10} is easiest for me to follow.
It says {"hour": 5, "minute": 48}
